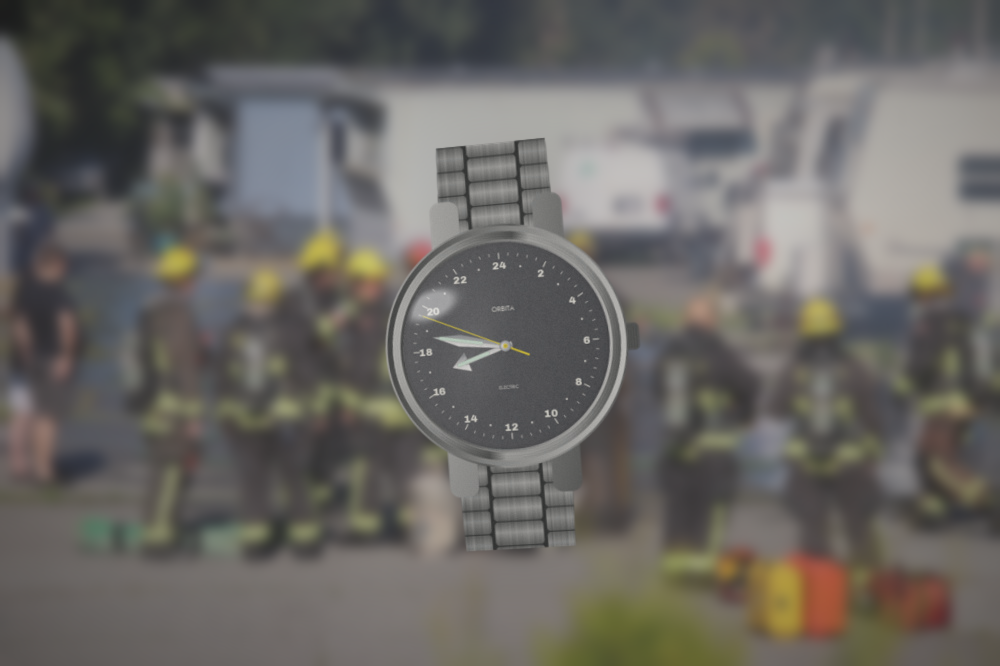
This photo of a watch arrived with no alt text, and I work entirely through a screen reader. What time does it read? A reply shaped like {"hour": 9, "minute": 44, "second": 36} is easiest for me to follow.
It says {"hour": 16, "minute": 46, "second": 49}
